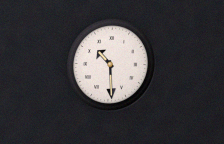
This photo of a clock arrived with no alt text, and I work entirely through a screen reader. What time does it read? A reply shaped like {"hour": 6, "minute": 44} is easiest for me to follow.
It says {"hour": 10, "minute": 29}
